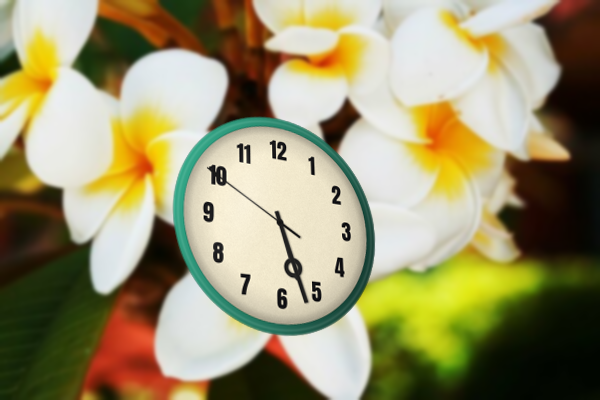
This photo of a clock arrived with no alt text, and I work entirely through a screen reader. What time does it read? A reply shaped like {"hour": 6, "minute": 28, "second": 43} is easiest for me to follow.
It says {"hour": 5, "minute": 26, "second": 50}
